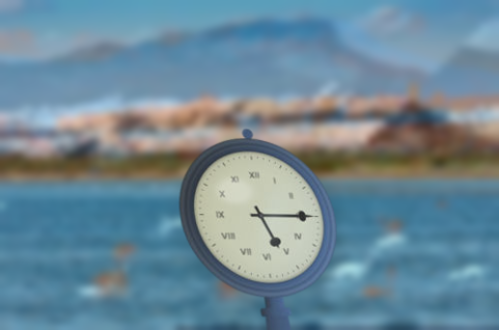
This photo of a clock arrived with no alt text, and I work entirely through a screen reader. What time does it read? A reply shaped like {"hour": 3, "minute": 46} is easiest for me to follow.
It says {"hour": 5, "minute": 15}
